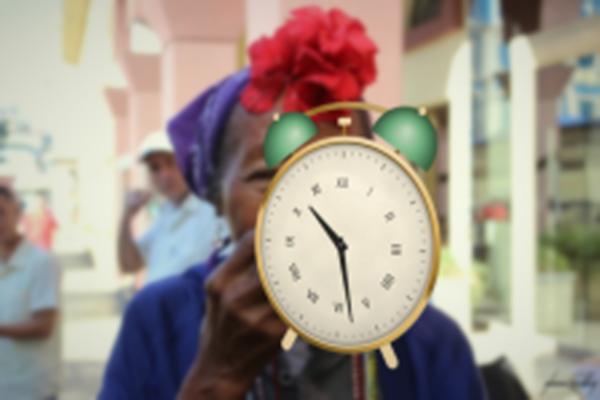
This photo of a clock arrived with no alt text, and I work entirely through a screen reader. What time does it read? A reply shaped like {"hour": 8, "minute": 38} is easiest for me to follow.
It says {"hour": 10, "minute": 28}
